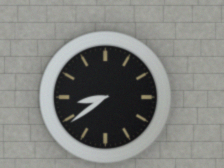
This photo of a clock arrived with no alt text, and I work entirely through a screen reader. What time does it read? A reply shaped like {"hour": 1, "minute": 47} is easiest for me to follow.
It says {"hour": 8, "minute": 39}
